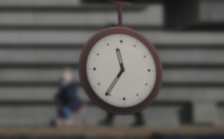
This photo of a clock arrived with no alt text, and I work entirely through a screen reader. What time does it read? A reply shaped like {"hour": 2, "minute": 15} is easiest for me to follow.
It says {"hour": 11, "minute": 36}
